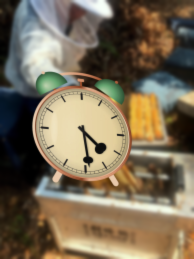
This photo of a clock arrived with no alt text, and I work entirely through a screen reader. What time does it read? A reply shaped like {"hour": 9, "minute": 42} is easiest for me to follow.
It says {"hour": 4, "minute": 29}
